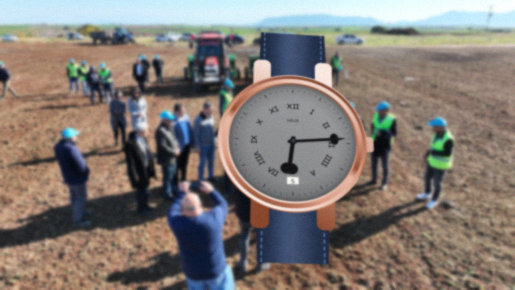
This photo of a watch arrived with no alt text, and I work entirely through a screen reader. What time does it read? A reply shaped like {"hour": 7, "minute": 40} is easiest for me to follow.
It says {"hour": 6, "minute": 14}
